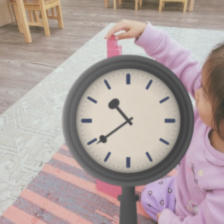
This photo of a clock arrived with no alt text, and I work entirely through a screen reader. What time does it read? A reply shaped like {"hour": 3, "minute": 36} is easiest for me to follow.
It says {"hour": 10, "minute": 39}
